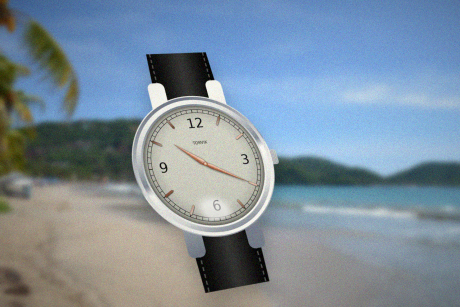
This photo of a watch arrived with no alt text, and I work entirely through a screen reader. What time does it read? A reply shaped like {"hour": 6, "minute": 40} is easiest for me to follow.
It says {"hour": 10, "minute": 20}
